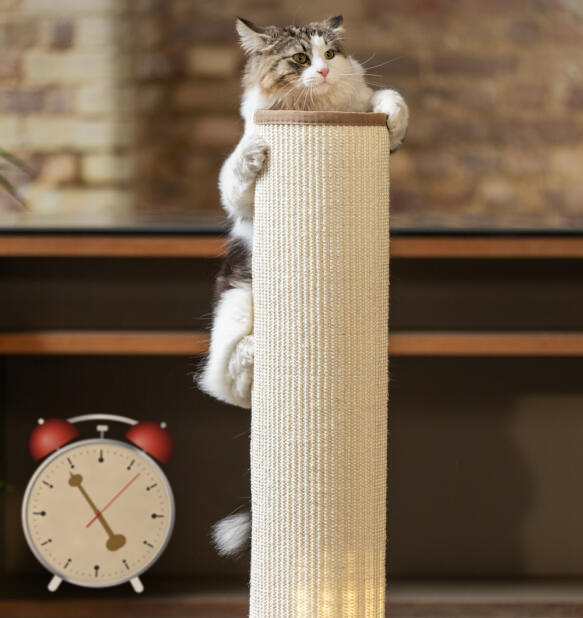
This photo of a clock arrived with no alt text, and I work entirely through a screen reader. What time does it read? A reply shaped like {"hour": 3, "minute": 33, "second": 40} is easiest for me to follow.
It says {"hour": 4, "minute": 54, "second": 7}
